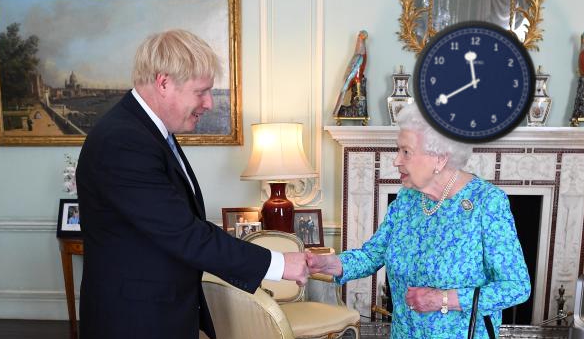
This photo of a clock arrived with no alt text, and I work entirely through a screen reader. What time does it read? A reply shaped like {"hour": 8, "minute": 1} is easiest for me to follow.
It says {"hour": 11, "minute": 40}
